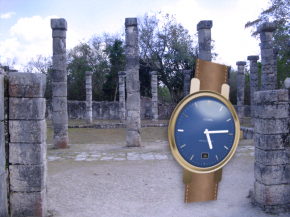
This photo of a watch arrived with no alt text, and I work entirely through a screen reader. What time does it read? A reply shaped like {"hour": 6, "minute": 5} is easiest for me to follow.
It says {"hour": 5, "minute": 14}
